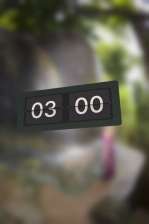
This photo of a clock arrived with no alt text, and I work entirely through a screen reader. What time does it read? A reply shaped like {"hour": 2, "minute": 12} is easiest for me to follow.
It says {"hour": 3, "minute": 0}
